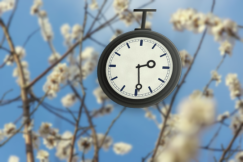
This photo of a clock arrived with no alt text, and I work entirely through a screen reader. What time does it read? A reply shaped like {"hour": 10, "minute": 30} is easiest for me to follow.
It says {"hour": 2, "minute": 29}
